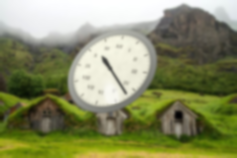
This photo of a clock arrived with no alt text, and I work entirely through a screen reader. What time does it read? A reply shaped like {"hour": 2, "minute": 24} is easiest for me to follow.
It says {"hour": 10, "minute": 22}
